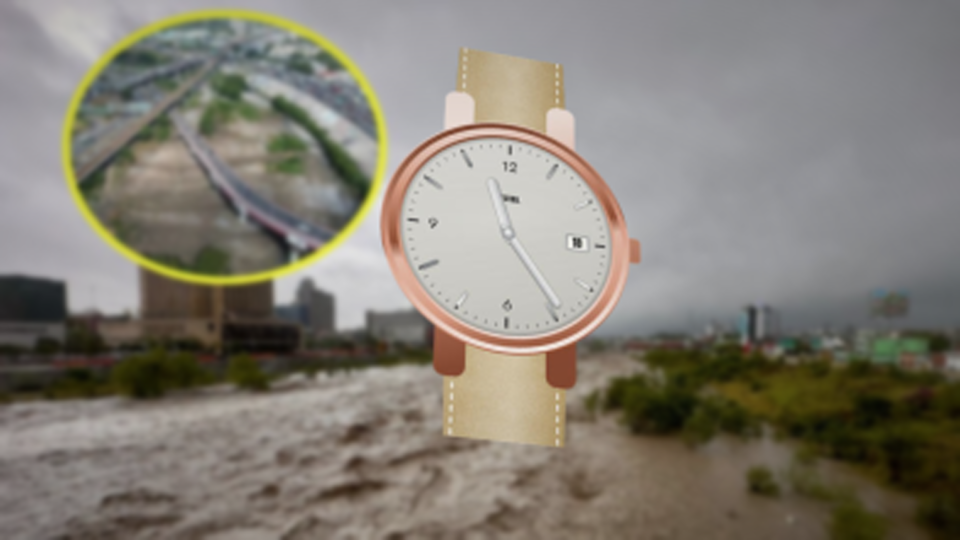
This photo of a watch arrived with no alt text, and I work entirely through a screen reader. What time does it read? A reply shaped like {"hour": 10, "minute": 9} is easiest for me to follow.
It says {"hour": 11, "minute": 24}
